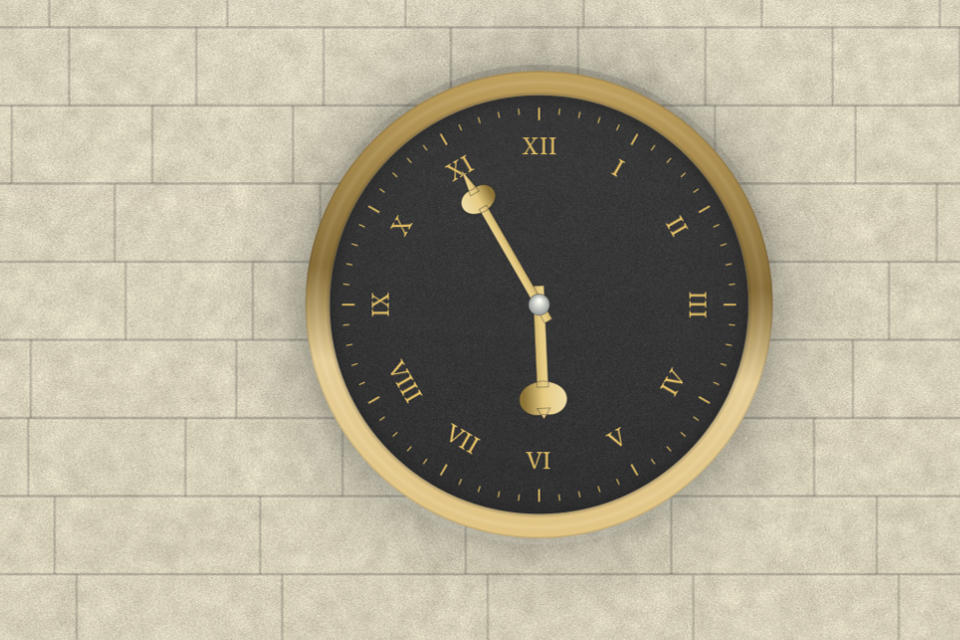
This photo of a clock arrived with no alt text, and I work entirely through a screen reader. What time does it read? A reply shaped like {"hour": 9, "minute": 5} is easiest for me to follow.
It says {"hour": 5, "minute": 55}
